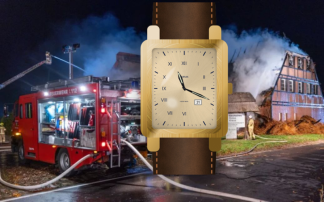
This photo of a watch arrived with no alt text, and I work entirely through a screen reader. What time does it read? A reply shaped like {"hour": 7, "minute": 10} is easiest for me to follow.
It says {"hour": 11, "minute": 19}
